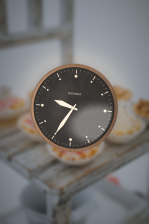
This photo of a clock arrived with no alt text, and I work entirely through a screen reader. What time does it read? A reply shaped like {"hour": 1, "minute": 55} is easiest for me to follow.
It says {"hour": 9, "minute": 35}
